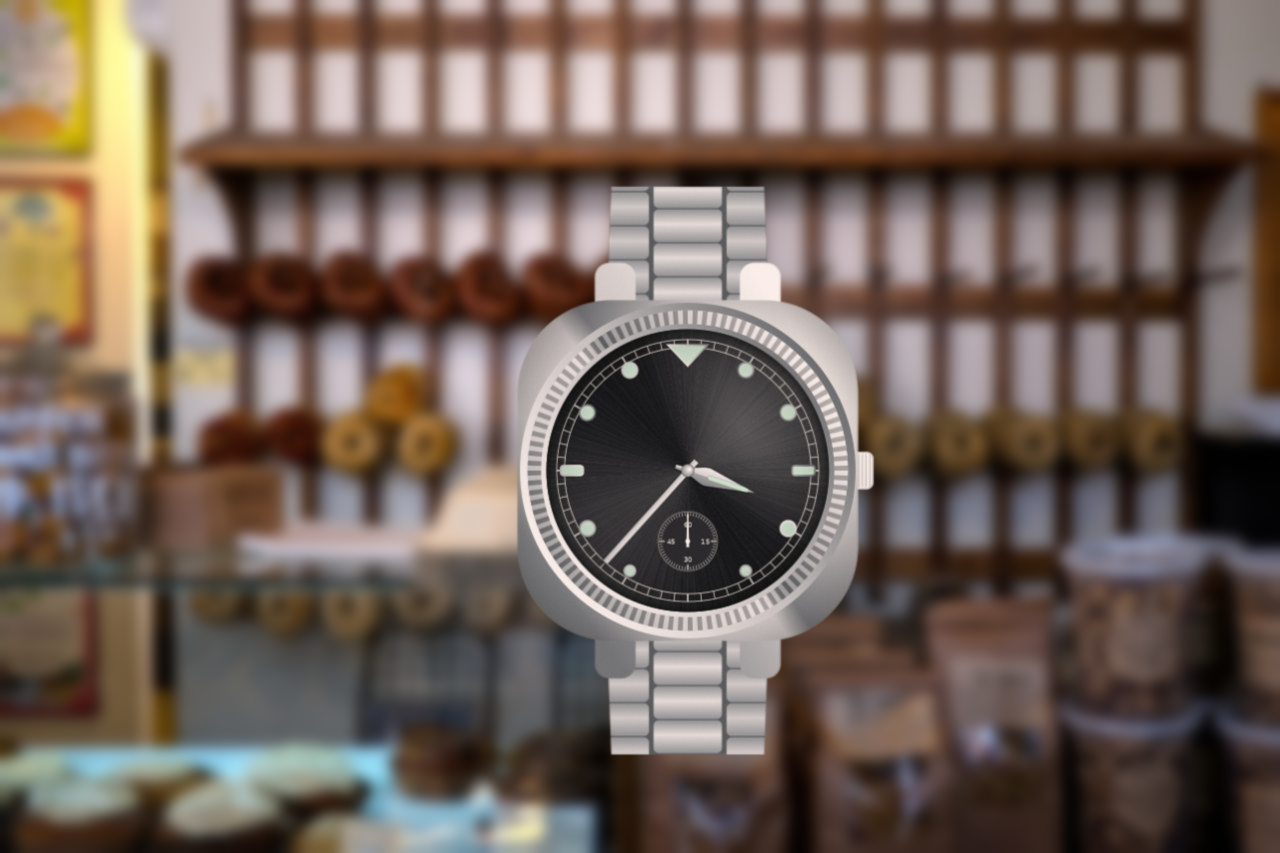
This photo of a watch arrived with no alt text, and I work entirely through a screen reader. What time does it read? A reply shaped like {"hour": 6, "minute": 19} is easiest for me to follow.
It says {"hour": 3, "minute": 37}
